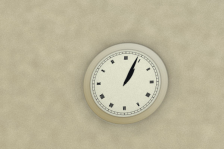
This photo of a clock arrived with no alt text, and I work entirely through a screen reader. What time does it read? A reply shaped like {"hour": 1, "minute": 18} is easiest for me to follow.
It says {"hour": 1, "minute": 4}
